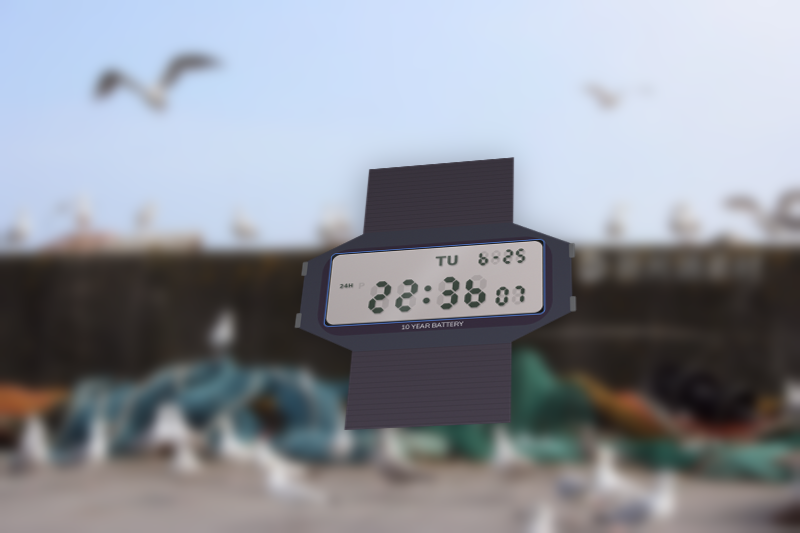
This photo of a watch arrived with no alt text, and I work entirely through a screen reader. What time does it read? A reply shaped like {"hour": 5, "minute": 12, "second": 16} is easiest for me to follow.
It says {"hour": 22, "minute": 36, "second": 7}
